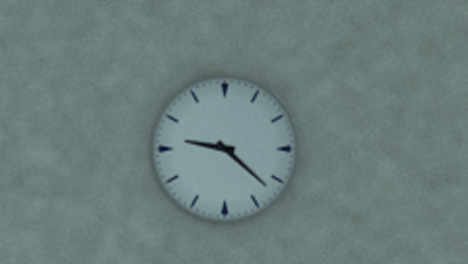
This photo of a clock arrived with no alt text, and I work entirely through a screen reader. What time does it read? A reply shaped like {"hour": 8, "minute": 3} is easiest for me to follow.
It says {"hour": 9, "minute": 22}
